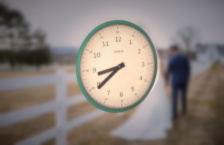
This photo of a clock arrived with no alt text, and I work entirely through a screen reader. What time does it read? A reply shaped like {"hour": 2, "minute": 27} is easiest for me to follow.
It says {"hour": 8, "minute": 39}
